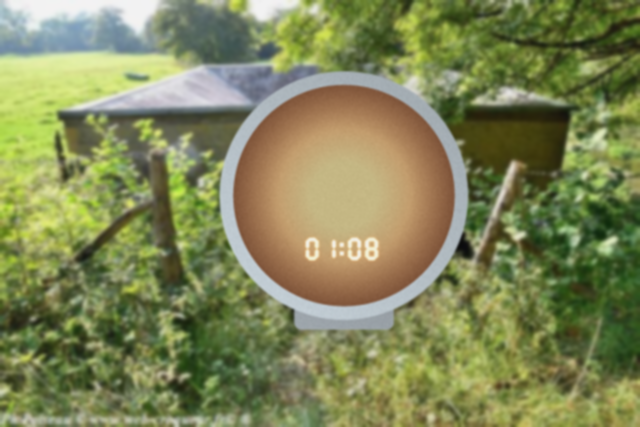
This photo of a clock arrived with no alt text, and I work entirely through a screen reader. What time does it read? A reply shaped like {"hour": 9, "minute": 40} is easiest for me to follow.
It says {"hour": 1, "minute": 8}
